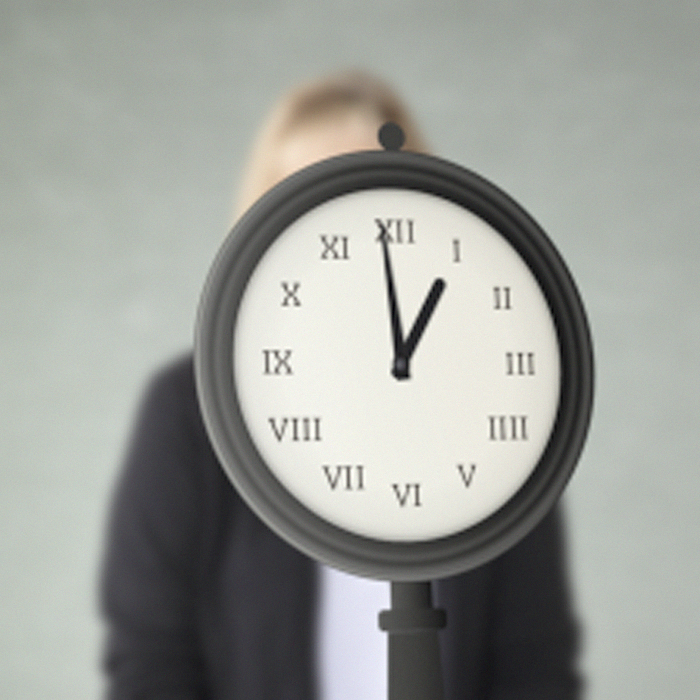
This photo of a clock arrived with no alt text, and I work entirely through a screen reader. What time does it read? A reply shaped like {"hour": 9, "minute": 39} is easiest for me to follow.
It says {"hour": 12, "minute": 59}
